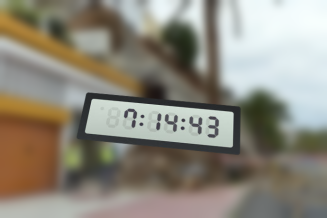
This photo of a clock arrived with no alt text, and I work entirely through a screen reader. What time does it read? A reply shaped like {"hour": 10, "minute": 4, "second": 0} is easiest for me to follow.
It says {"hour": 7, "minute": 14, "second": 43}
